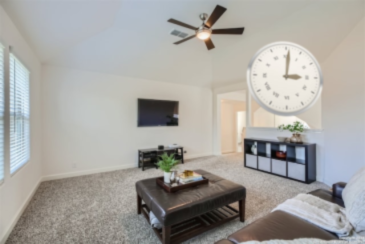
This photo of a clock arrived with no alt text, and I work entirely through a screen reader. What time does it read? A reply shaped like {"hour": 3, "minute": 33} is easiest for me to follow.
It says {"hour": 3, "minute": 1}
